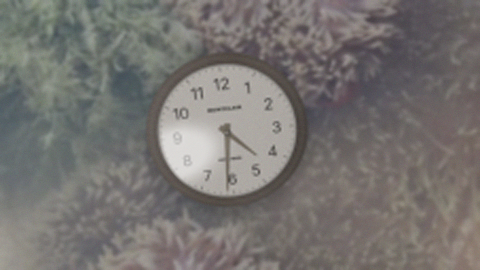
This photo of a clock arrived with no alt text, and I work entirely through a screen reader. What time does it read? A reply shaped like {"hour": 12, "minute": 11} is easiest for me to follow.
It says {"hour": 4, "minute": 31}
